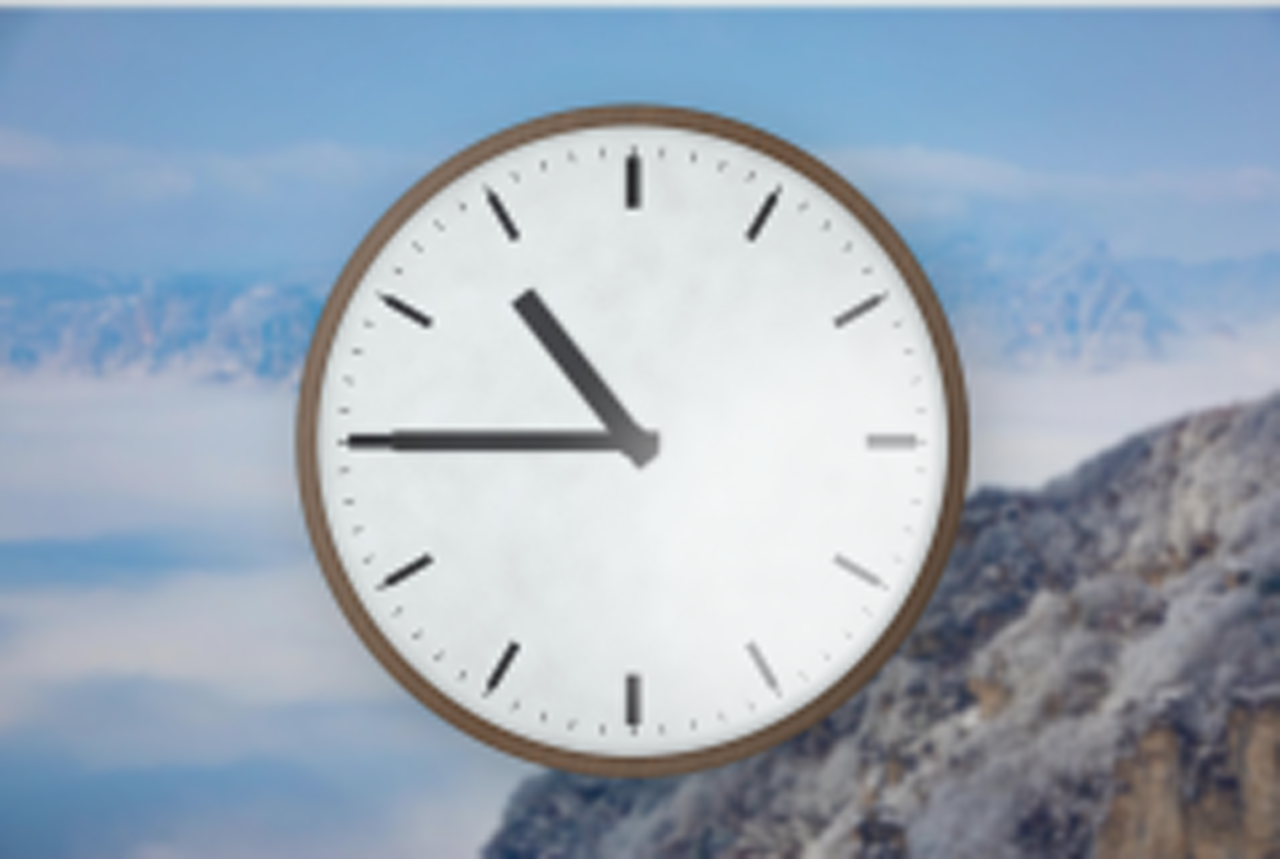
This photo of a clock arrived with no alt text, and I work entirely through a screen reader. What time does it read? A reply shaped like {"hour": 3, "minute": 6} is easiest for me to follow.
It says {"hour": 10, "minute": 45}
